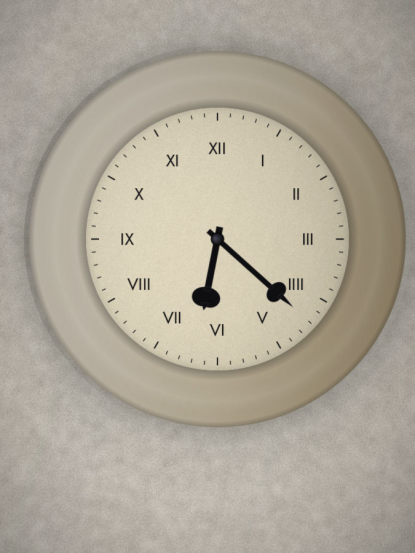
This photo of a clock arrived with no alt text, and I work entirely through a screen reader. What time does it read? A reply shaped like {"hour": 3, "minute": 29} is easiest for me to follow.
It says {"hour": 6, "minute": 22}
